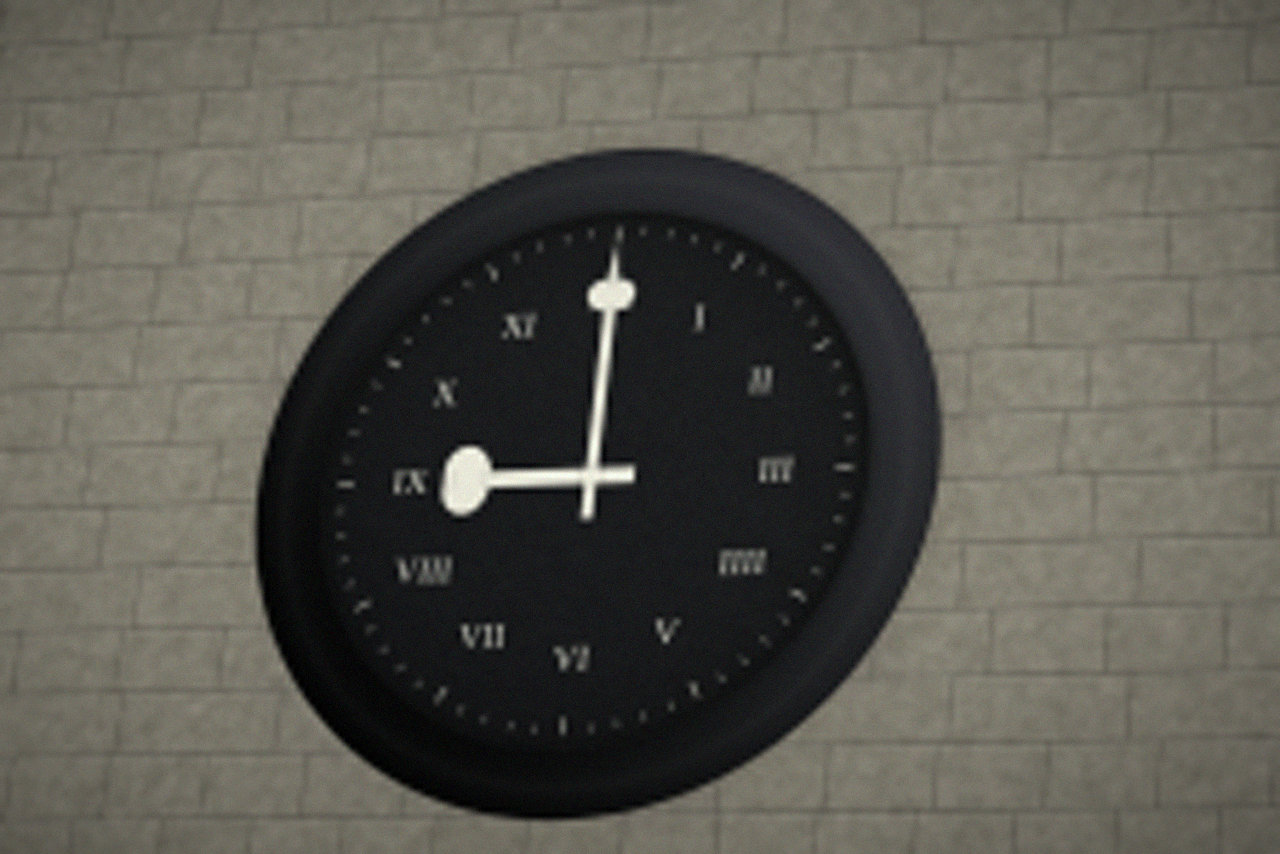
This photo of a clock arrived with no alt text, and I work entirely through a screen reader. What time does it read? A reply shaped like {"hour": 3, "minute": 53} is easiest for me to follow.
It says {"hour": 9, "minute": 0}
